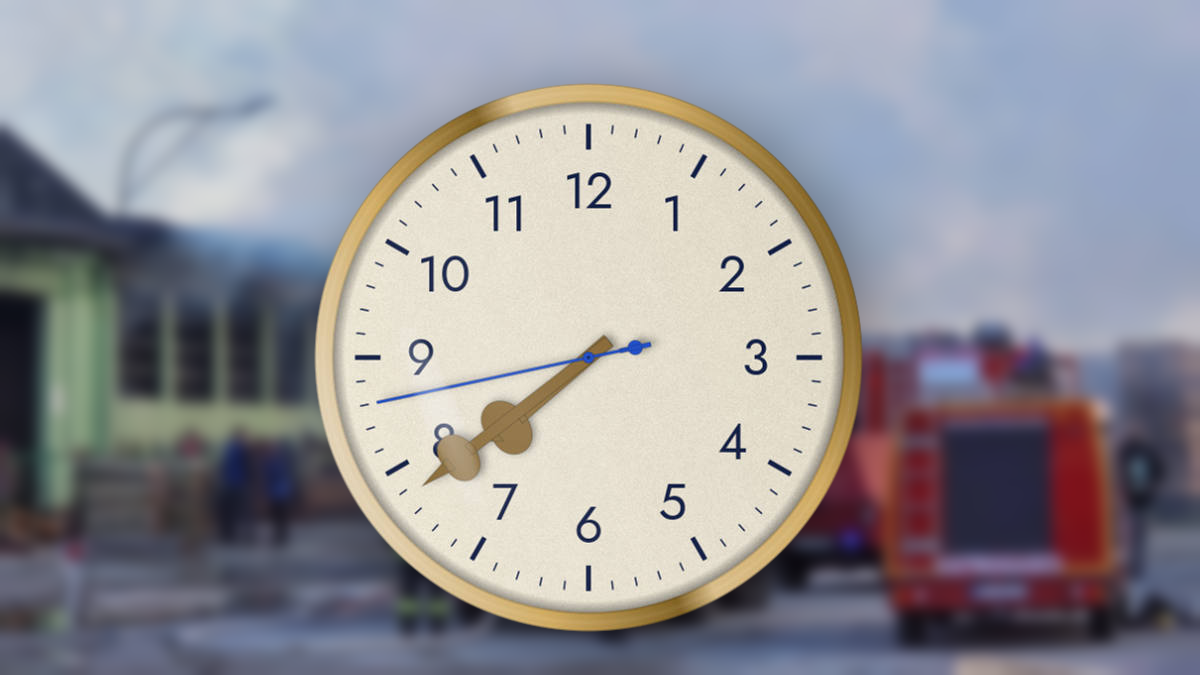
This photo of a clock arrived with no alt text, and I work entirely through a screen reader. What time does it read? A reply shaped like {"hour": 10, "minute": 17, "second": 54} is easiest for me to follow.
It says {"hour": 7, "minute": 38, "second": 43}
